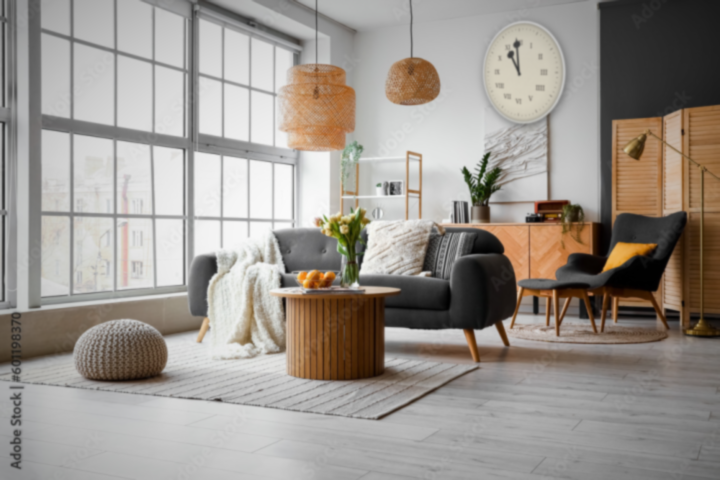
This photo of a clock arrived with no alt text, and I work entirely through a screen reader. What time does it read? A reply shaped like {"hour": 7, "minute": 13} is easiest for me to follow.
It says {"hour": 10, "minute": 59}
